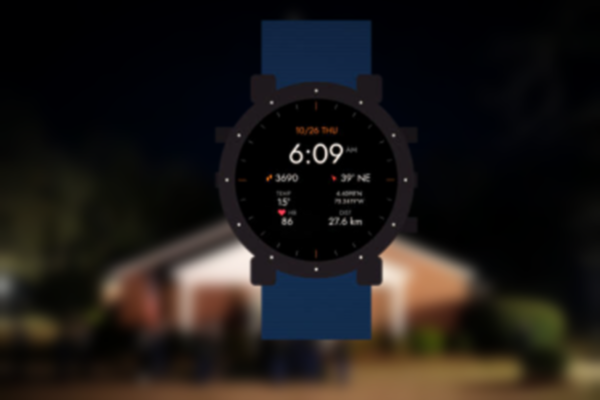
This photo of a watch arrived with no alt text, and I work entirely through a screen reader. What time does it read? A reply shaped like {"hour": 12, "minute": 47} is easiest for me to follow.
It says {"hour": 6, "minute": 9}
